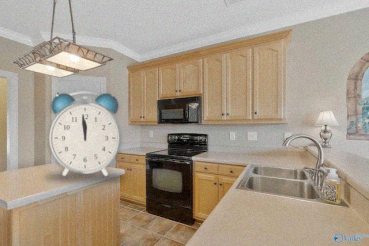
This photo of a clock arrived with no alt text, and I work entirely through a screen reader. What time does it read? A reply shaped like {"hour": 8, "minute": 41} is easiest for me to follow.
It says {"hour": 11, "minute": 59}
